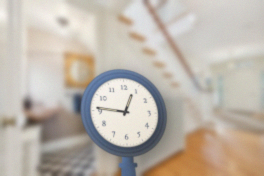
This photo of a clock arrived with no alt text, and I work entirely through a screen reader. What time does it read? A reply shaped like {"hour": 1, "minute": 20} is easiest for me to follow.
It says {"hour": 12, "minute": 46}
